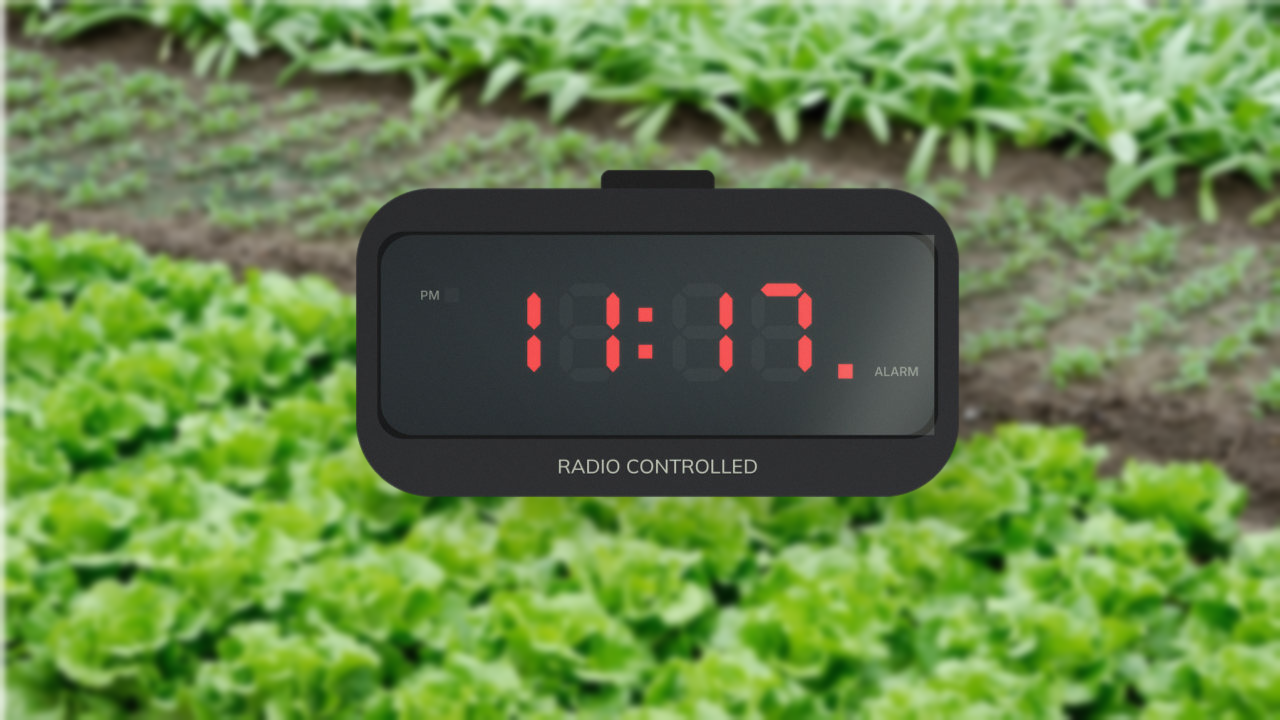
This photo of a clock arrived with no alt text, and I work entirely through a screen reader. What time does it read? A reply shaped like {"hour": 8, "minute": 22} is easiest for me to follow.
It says {"hour": 11, "minute": 17}
